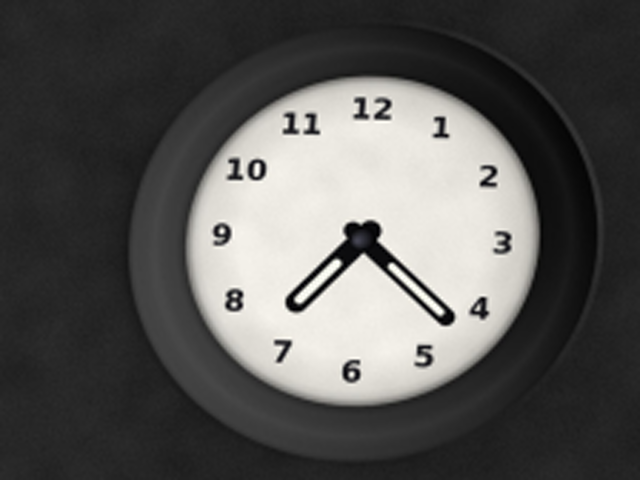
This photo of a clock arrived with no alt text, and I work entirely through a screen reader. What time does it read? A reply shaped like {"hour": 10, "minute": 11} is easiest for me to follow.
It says {"hour": 7, "minute": 22}
